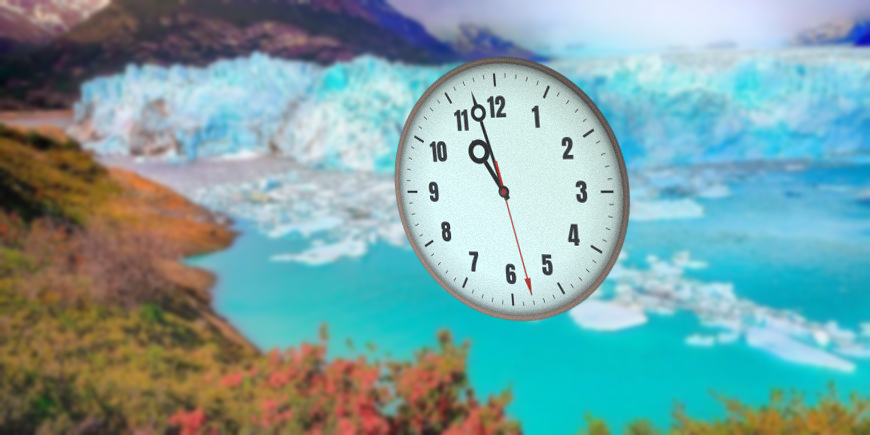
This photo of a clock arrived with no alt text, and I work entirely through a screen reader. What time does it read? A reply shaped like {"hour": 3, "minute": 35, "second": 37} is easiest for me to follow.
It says {"hour": 10, "minute": 57, "second": 28}
